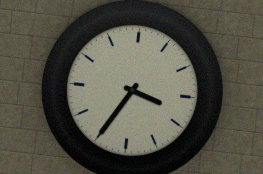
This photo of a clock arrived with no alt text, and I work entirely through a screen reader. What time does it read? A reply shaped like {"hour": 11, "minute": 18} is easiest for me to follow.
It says {"hour": 3, "minute": 35}
